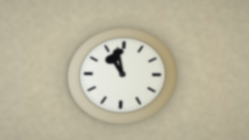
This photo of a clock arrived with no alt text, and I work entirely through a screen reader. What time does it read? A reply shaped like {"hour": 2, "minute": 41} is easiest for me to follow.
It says {"hour": 10, "minute": 58}
